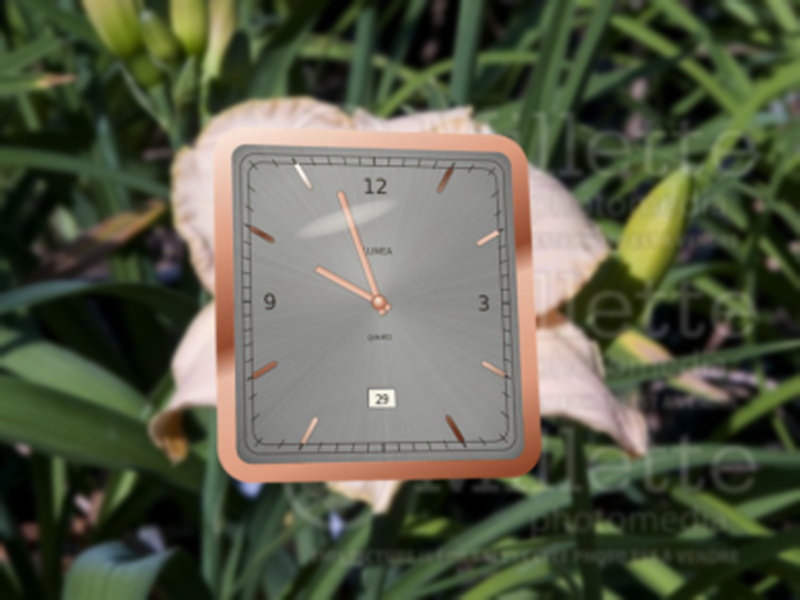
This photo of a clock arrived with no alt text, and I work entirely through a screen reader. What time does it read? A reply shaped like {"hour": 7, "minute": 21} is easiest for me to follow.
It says {"hour": 9, "minute": 57}
